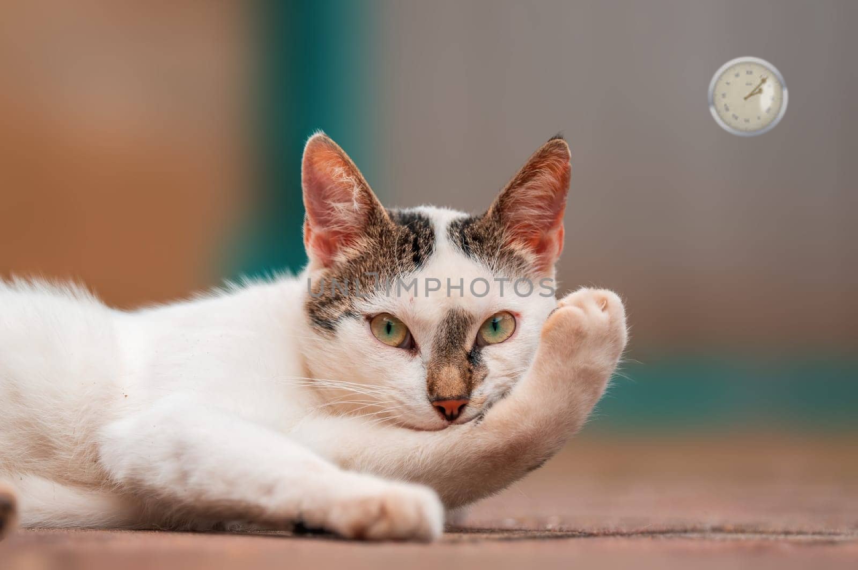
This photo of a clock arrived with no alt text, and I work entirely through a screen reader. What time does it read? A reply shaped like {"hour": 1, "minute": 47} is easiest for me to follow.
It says {"hour": 2, "minute": 7}
